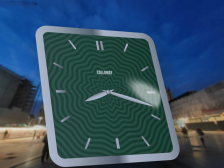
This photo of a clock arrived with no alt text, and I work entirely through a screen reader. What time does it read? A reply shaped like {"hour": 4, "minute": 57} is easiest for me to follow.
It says {"hour": 8, "minute": 18}
